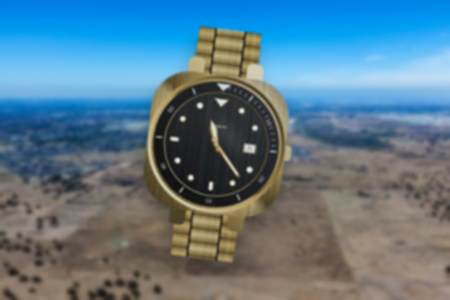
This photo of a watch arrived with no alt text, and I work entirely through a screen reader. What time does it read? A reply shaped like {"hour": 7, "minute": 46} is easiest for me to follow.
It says {"hour": 11, "minute": 23}
